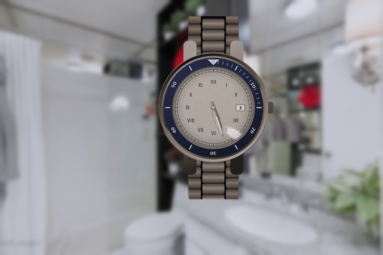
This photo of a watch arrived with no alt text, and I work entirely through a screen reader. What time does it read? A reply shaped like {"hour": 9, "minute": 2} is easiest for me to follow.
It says {"hour": 5, "minute": 27}
